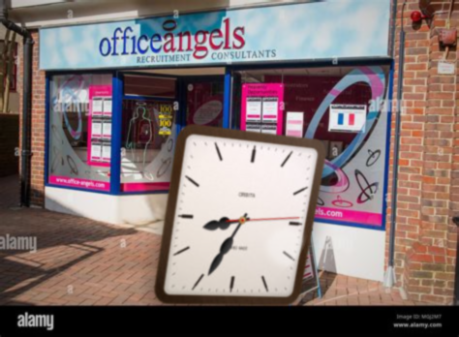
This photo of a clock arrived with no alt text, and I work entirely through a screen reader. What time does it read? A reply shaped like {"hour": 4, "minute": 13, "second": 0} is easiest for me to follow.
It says {"hour": 8, "minute": 34, "second": 14}
